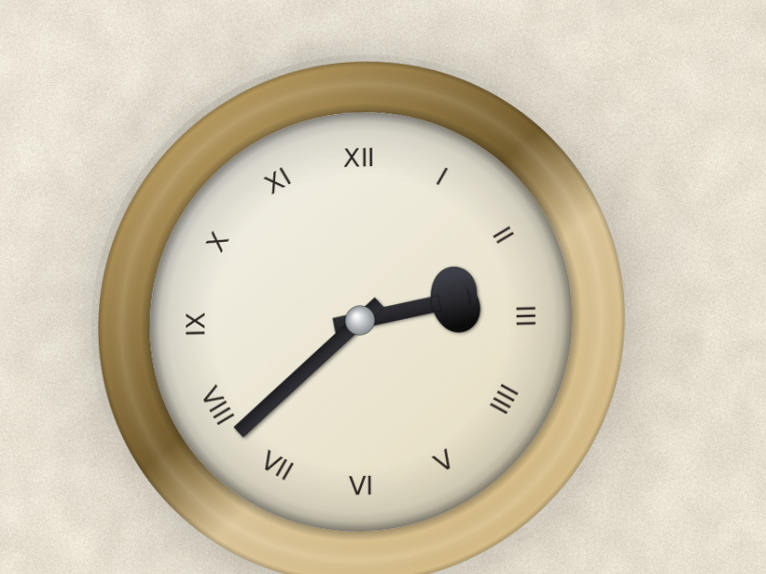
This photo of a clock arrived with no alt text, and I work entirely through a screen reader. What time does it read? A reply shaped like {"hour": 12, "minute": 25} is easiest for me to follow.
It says {"hour": 2, "minute": 38}
